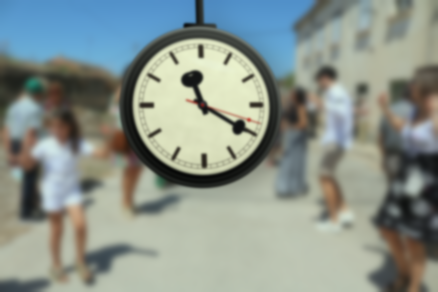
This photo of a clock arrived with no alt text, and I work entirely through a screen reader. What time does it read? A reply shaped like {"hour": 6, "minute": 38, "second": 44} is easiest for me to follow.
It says {"hour": 11, "minute": 20, "second": 18}
